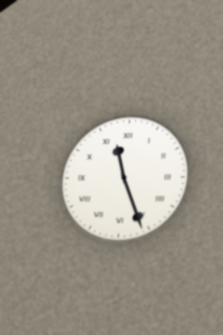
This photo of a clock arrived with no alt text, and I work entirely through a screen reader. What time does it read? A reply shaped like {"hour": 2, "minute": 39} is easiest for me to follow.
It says {"hour": 11, "minute": 26}
